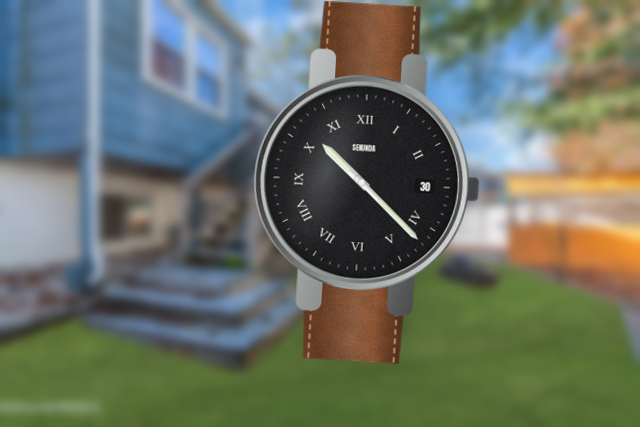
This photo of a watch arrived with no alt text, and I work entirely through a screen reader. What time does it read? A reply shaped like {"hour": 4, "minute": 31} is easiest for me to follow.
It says {"hour": 10, "minute": 22}
